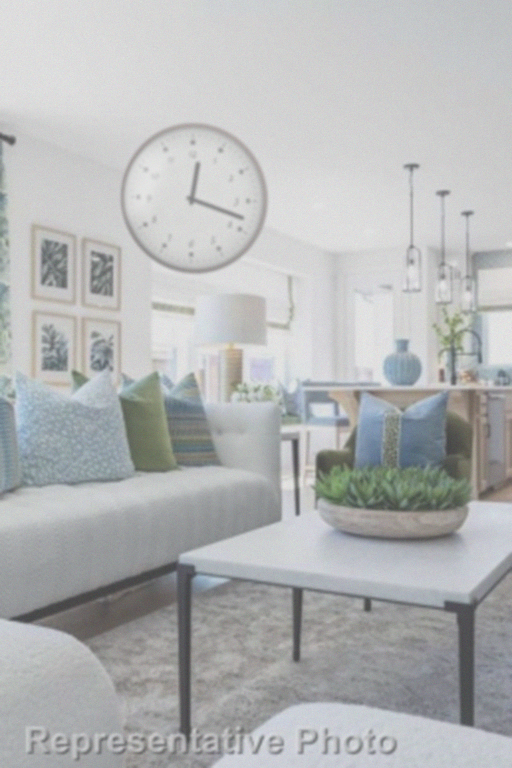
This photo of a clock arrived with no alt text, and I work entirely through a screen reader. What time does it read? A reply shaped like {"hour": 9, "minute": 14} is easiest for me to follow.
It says {"hour": 12, "minute": 18}
